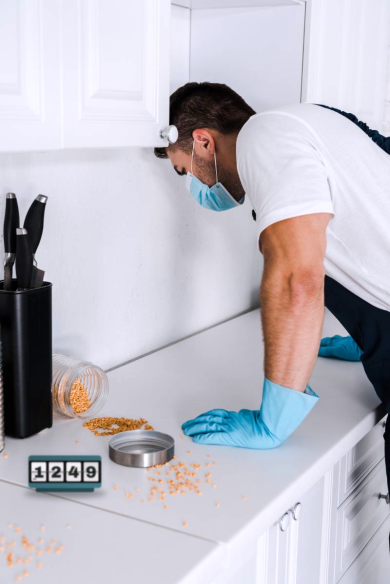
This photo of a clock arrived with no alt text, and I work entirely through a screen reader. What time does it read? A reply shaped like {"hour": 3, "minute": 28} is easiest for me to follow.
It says {"hour": 12, "minute": 49}
